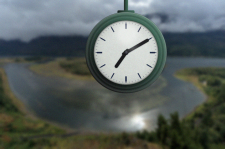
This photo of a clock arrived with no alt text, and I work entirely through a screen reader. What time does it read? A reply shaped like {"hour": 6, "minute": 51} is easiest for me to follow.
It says {"hour": 7, "minute": 10}
